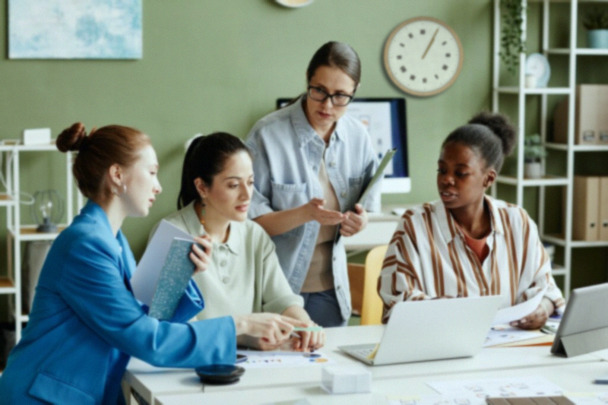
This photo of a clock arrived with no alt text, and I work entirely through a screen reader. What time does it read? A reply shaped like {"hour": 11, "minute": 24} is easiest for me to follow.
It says {"hour": 1, "minute": 5}
